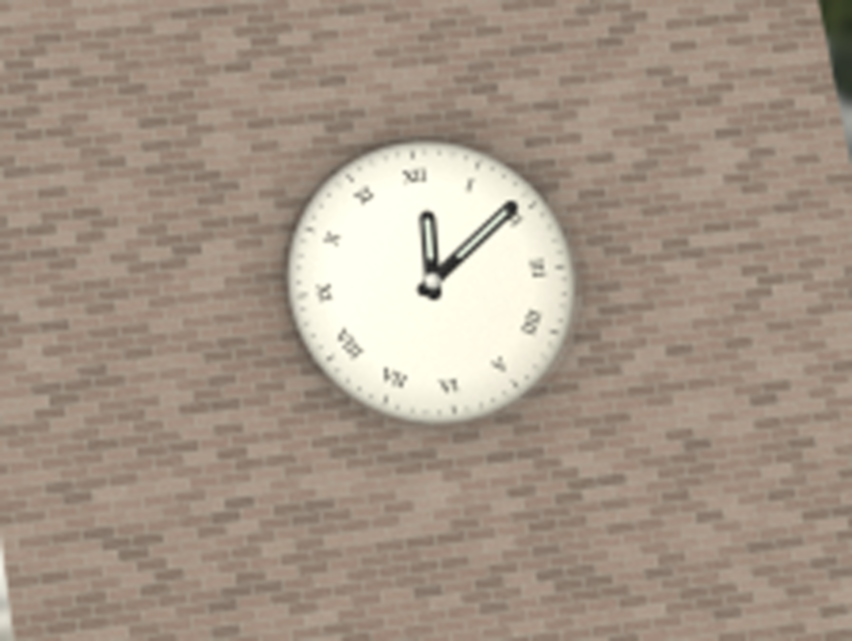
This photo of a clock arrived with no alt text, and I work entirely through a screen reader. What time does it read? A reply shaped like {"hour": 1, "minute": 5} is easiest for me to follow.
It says {"hour": 12, "minute": 9}
